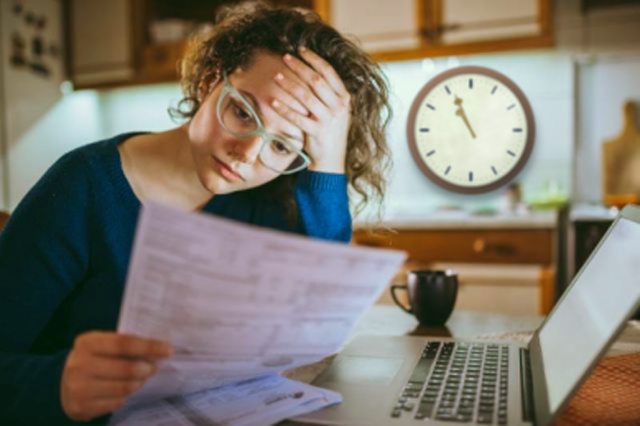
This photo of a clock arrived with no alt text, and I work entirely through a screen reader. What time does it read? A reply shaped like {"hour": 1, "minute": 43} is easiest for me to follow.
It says {"hour": 10, "minute": 56}
